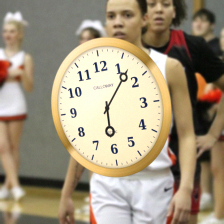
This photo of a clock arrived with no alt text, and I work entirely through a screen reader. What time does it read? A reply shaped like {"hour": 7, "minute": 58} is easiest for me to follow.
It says {"hour": 6, "minute": 7}
